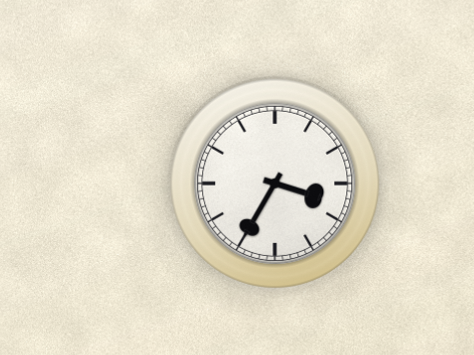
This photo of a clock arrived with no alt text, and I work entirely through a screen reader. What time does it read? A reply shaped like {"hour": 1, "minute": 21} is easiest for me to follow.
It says {"hour": 3, "minute": 35}
